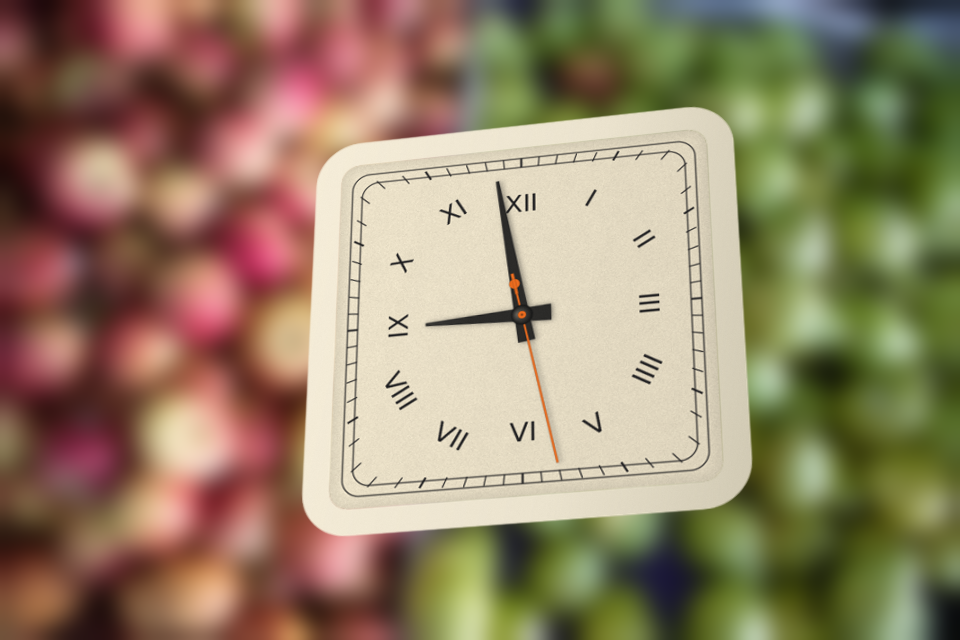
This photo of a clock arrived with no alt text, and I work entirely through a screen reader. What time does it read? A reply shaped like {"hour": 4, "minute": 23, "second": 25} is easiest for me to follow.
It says {"hour": 8, "minute": 58, "second": 28}
